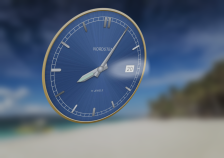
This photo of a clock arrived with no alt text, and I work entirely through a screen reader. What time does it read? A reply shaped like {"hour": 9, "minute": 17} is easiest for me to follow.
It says {"hour": 8, "minute": 5}
